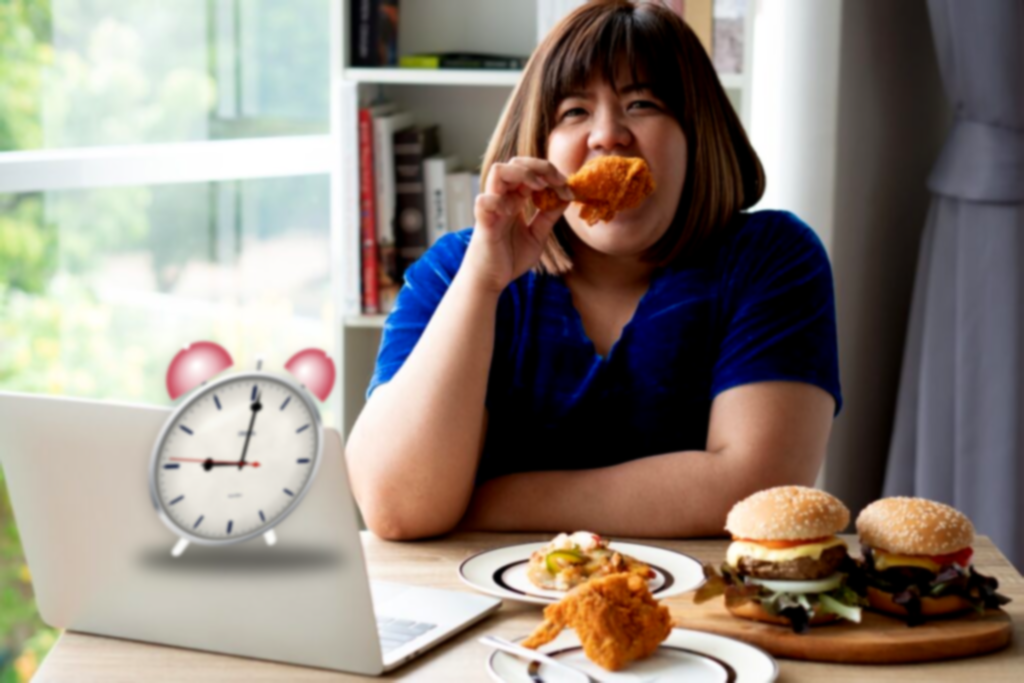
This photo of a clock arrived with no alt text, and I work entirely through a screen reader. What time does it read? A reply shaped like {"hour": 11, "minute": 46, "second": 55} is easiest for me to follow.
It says {"hour": 9, "minute": 0, "second": 46}
